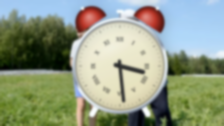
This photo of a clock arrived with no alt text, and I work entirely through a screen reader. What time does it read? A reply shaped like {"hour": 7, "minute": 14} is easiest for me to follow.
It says {"hour": 3, "minute": 29}
